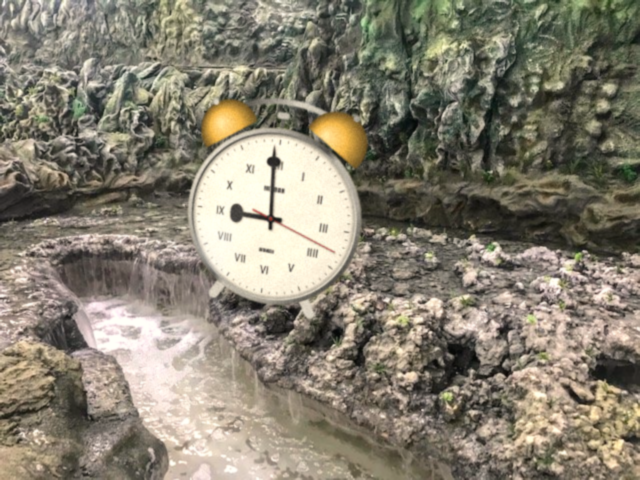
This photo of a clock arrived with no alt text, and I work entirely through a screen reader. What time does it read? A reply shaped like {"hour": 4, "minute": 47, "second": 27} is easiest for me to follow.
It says {"hour": 8, "minute": 59, "second": 18}
